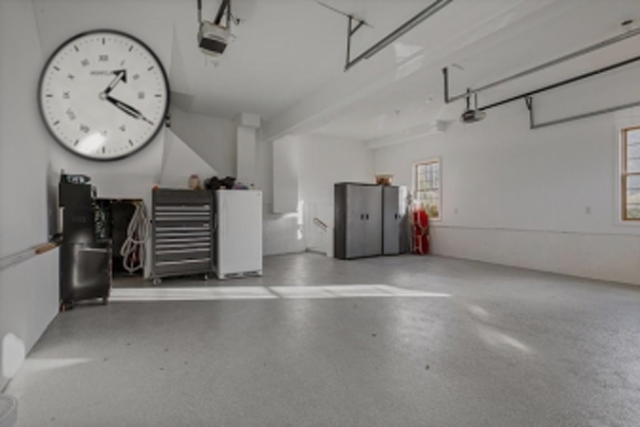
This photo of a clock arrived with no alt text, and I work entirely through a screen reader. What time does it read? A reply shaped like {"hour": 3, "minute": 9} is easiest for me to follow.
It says {"hour": 1, "minute": 20}
